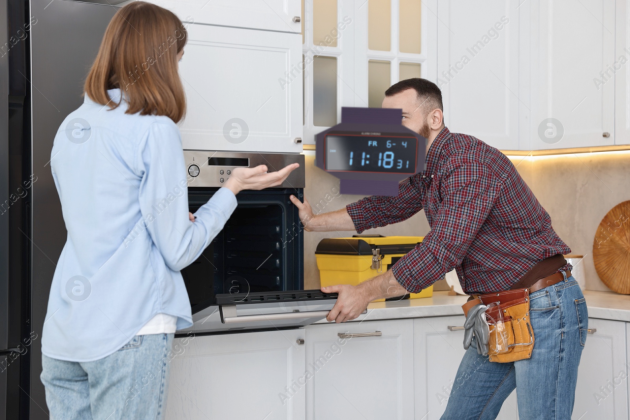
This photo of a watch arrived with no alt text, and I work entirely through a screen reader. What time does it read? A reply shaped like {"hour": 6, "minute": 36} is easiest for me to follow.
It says {"hour": 11, "minute": 18}
